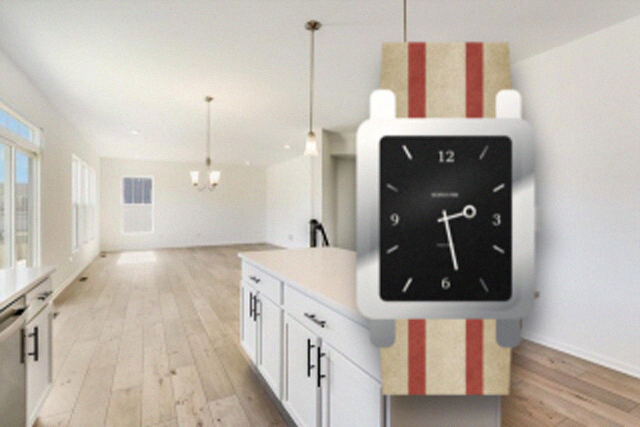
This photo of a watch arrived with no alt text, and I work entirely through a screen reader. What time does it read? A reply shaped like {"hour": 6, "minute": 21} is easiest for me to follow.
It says {"hour": 2, "minute": 28}
